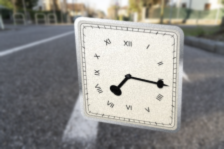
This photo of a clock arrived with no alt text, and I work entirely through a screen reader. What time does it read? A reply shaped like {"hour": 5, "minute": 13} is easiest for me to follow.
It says {"hour": 7, "minute": 16}
